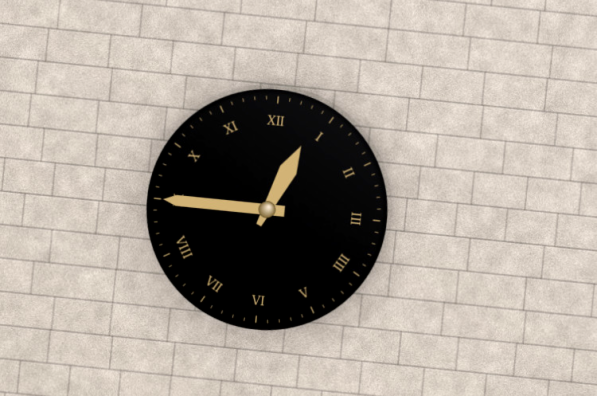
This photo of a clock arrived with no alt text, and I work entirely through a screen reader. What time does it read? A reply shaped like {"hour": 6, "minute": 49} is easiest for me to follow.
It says {"hour": 12, "minute": 45}
